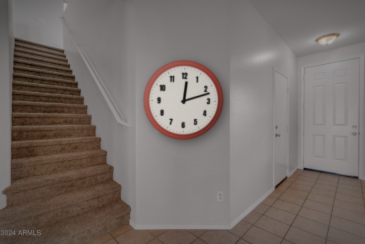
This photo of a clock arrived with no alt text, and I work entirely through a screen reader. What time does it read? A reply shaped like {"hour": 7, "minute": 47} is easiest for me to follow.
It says {"hour": 12, "minute": 12}
